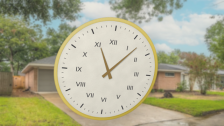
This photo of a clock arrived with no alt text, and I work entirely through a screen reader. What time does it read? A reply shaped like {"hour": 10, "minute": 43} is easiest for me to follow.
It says {"hour": 11, "minute": 7}
